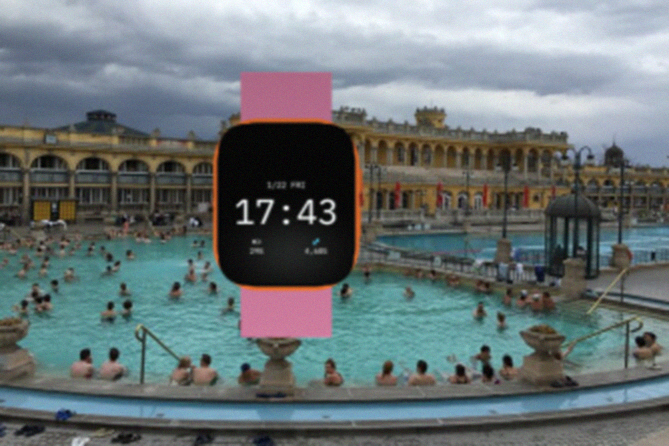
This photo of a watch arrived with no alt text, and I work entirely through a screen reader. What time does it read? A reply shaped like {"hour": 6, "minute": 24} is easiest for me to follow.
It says {"hour": 17, "minute": 43}
